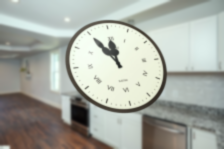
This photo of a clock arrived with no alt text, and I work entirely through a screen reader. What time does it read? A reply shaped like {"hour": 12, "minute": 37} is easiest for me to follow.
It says {"hour": 11, "minute": 55}
